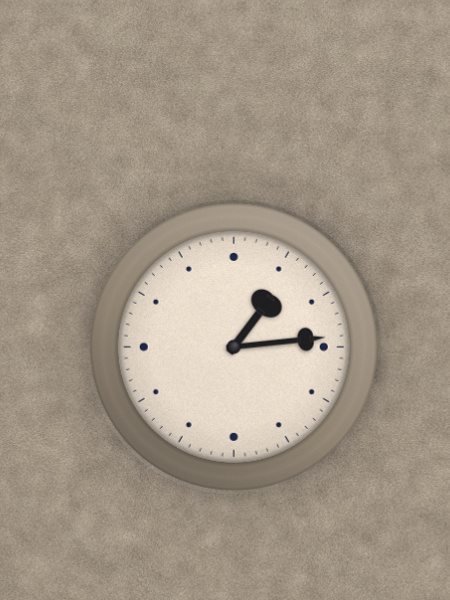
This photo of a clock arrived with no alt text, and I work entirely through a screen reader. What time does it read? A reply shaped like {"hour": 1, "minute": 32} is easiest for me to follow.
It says {"hour": 1, "minute": 14}
